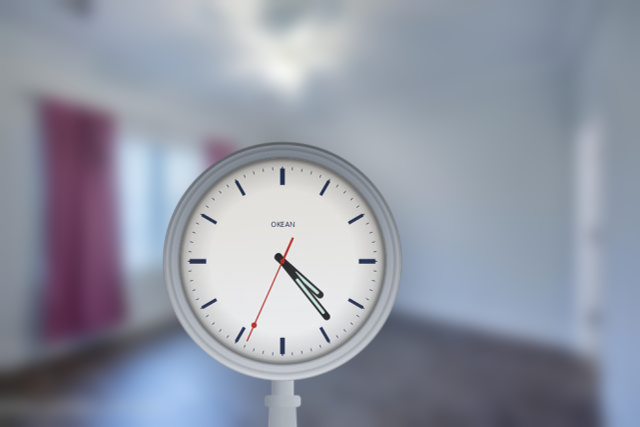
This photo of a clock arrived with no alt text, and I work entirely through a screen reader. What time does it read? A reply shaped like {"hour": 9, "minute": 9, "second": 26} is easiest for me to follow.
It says {"hour": 4, "minute": 23, "second": 34}
